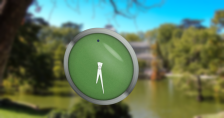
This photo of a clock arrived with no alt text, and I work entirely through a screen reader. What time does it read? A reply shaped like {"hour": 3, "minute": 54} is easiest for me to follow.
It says {"hour": 6, "minute": 29}
